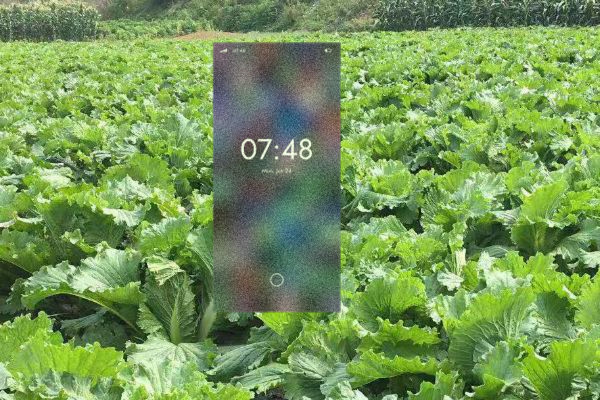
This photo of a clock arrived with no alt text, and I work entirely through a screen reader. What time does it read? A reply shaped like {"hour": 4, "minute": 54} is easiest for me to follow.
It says {"hour": 7, "minute": 48}
